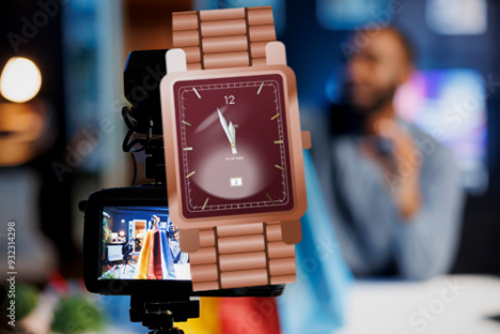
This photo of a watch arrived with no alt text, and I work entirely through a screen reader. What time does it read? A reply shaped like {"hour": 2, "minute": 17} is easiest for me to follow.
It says {"hour": 11, "minute": 57}
